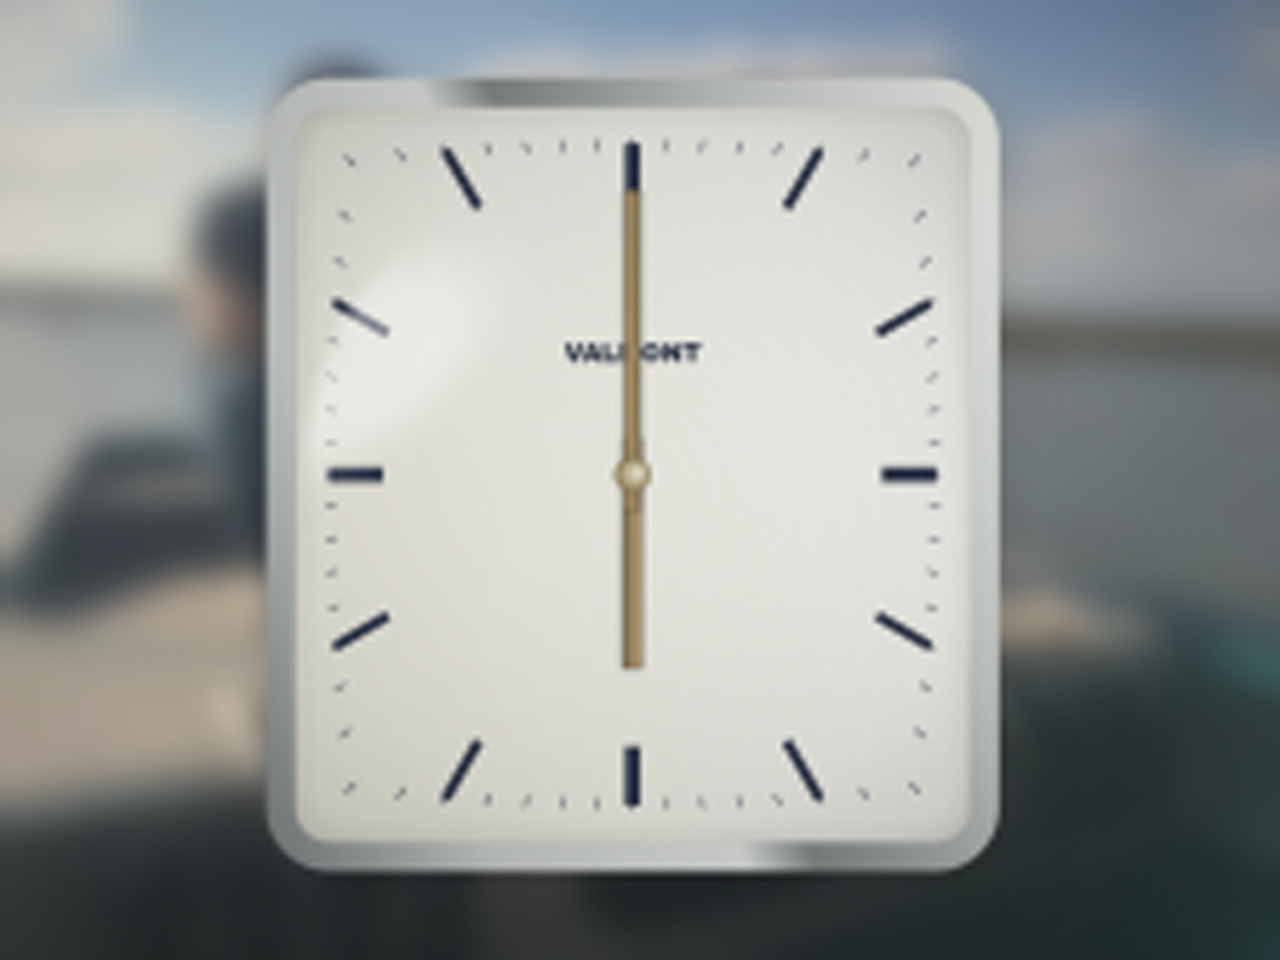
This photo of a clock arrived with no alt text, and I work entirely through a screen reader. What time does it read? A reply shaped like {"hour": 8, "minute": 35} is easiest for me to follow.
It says {"hour": 6, "minute": 0}
